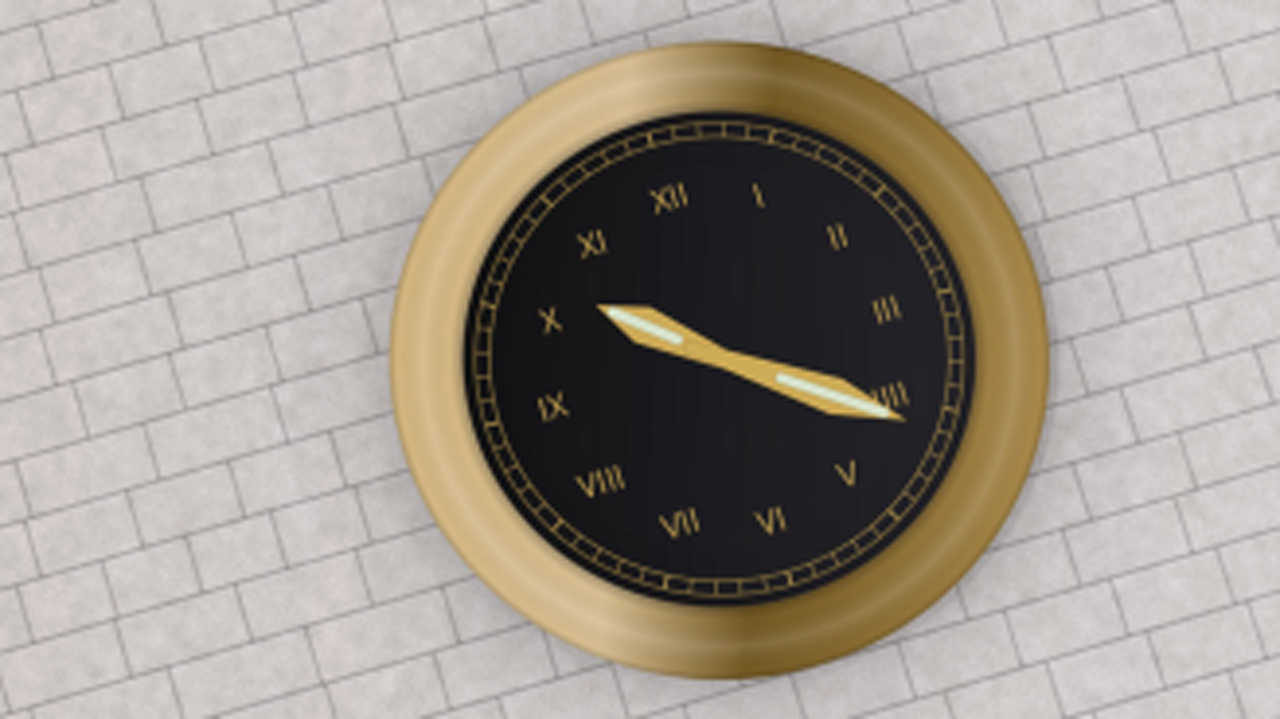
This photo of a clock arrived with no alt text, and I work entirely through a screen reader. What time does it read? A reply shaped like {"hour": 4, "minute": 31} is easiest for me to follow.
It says {"hour": 10, "minute": 21}
